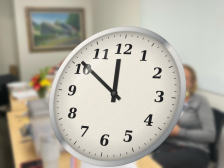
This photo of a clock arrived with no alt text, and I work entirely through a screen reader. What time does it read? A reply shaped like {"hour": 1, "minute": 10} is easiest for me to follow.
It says {"hour": 11, "minute": 51}
